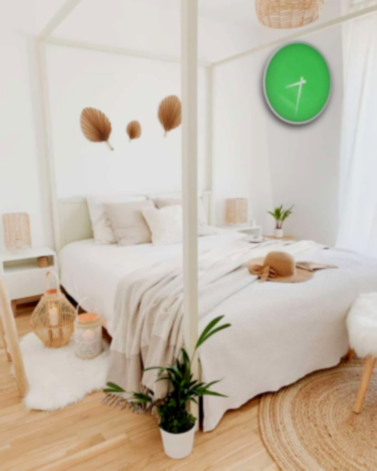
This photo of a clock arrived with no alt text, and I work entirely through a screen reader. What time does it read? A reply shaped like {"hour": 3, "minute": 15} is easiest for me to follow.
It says {"hour": 8, "minute": 32}
